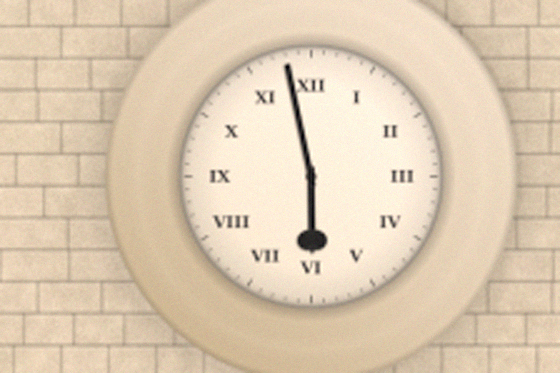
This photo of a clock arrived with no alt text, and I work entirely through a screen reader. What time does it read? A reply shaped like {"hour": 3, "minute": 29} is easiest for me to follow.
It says {"hour": 5, "minute": 58}
